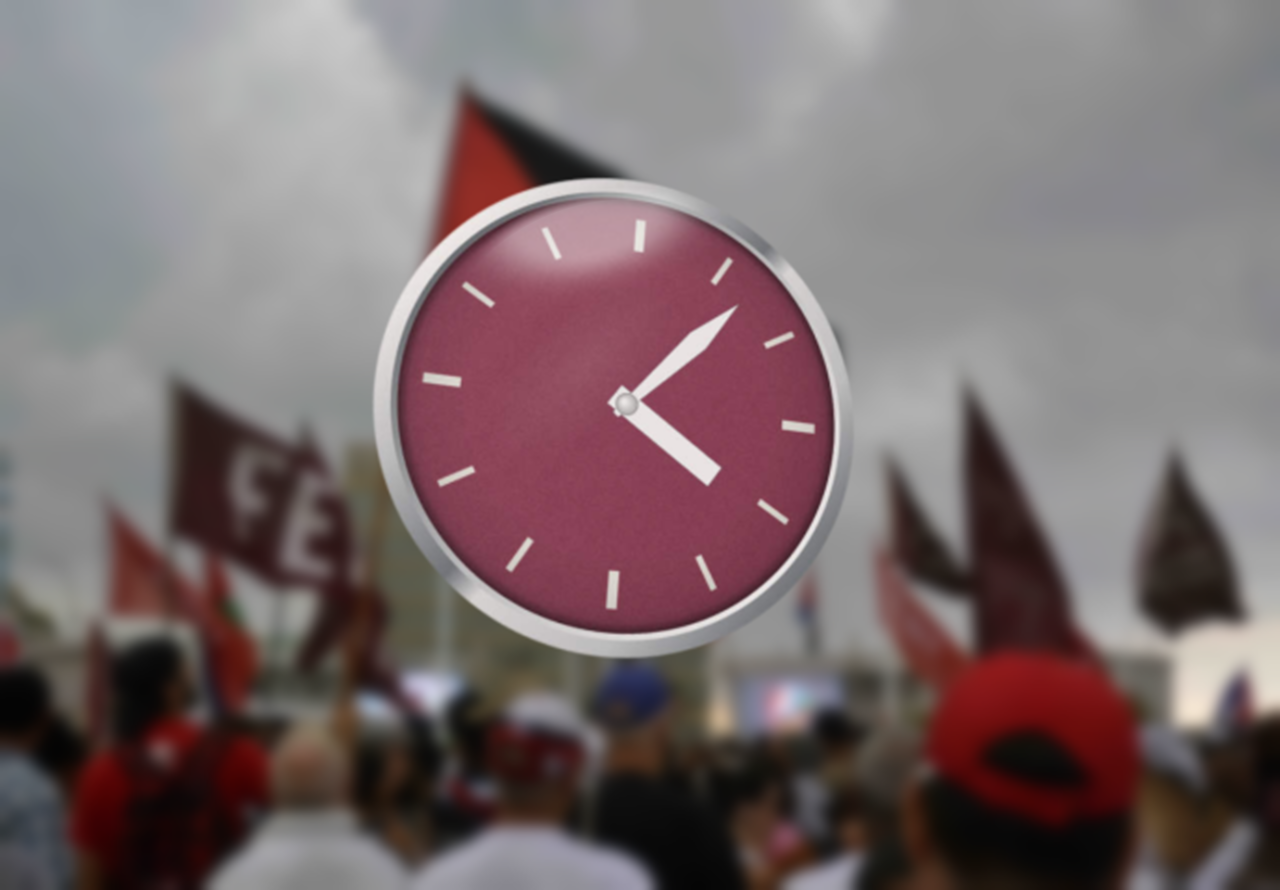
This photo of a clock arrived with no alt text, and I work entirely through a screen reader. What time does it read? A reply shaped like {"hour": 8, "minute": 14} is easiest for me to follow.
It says {"hour": 4, "minute": 7}
